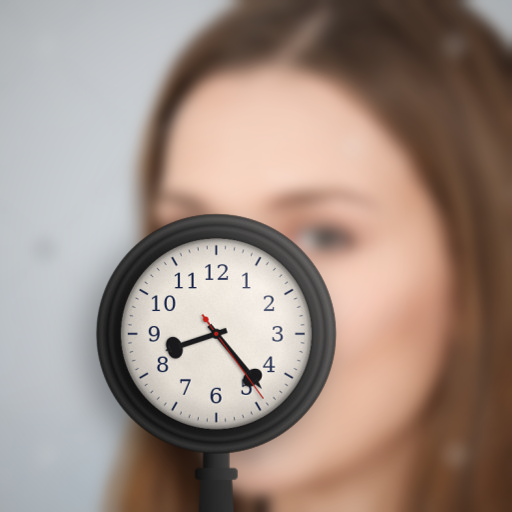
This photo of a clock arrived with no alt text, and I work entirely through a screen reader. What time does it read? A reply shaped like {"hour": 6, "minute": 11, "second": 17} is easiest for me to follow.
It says {"hour": 8, "minute": 23, "second": 24}
